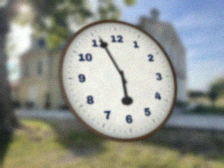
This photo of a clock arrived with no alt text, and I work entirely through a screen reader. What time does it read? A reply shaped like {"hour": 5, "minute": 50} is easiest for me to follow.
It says {"hour": 5, "minute": 56}
